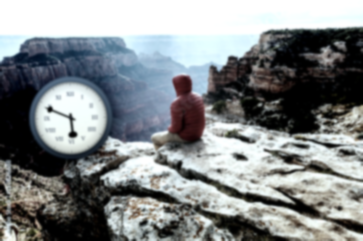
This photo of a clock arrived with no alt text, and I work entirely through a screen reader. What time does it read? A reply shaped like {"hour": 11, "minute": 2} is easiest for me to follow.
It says {"hour": 5, "minute": 49}
